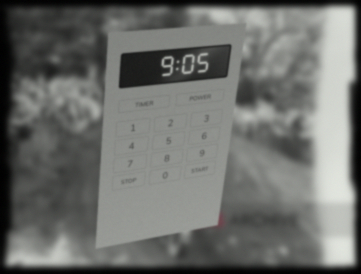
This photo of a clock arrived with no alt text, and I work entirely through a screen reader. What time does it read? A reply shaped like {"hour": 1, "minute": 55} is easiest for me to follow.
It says {"hour": 9, "minute": 5}
